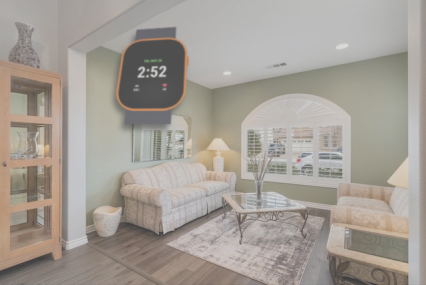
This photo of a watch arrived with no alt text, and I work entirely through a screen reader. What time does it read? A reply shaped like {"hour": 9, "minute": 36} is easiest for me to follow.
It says {"hour": 2, "minute": 52}
